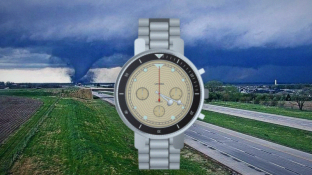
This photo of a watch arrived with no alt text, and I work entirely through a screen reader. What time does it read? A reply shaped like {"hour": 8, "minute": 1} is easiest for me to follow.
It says {"hour": 4, "minute": 19}
